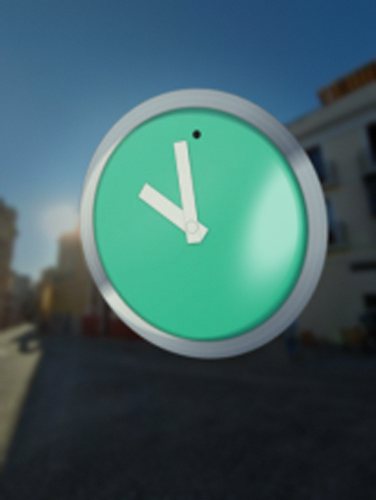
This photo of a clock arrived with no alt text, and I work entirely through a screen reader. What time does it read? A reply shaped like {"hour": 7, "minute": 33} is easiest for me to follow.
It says {"hour": 9, "minute": 58}
